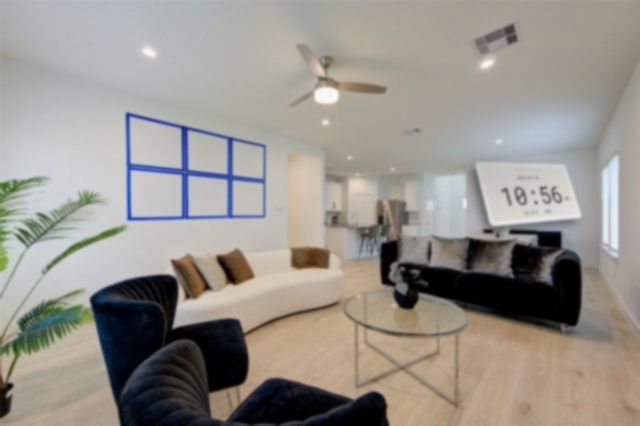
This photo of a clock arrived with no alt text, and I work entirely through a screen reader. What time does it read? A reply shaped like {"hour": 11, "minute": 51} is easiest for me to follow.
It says {"hour": 10, "minute": 56}
